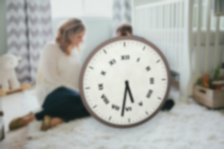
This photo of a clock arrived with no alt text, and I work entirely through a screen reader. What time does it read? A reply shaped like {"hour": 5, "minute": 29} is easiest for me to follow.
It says {"hour": 5, "minute": 32}
